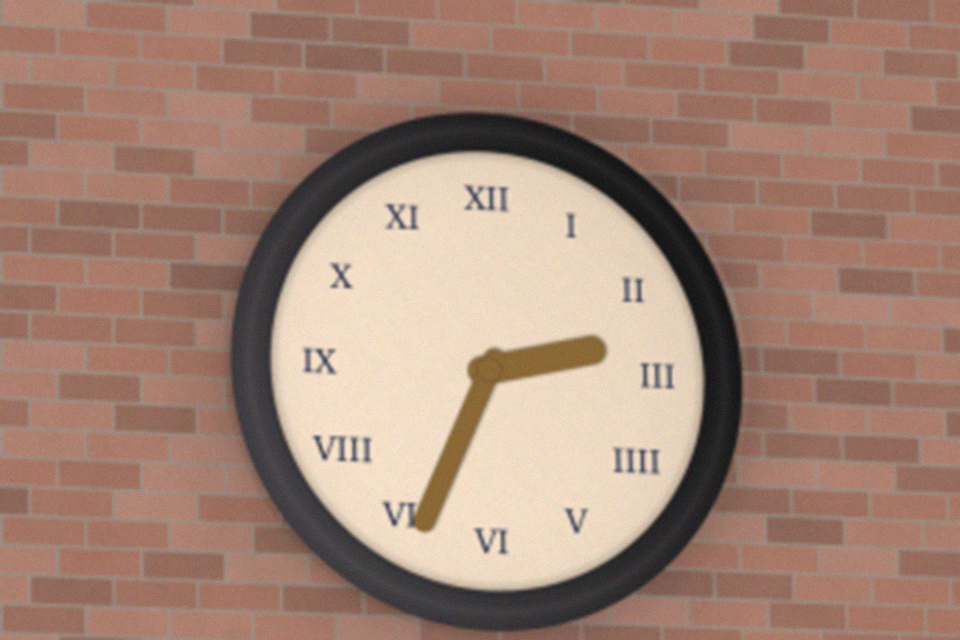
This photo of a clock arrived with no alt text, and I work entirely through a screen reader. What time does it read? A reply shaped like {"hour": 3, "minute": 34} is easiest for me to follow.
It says {"hour": 2, "minute": 34}
